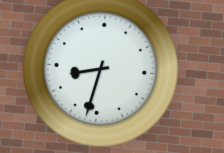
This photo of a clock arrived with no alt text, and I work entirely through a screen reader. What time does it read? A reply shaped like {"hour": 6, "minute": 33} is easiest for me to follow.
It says {"hour": 8, "minute": 32}
